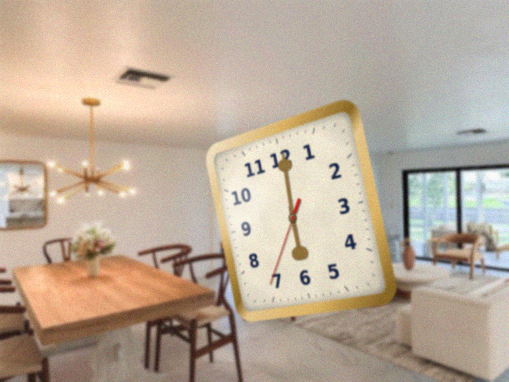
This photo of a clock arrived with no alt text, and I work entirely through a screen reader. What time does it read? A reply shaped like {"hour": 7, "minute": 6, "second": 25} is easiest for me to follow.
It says {"hour": 6, "minute": 0, "second": 36}
